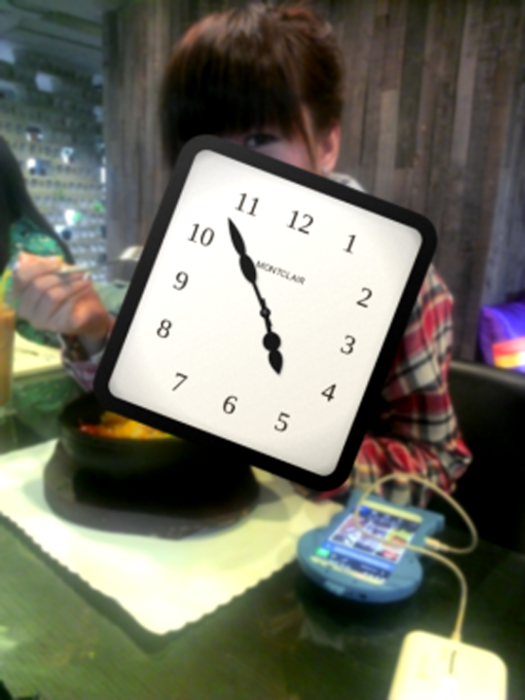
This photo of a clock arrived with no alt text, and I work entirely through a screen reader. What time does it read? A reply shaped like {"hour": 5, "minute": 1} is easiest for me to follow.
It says {"hour": 4, "minute": 53}
